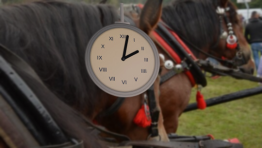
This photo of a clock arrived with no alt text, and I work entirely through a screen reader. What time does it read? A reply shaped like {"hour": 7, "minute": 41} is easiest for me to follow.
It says {"hour": 2, "minute": 2}
